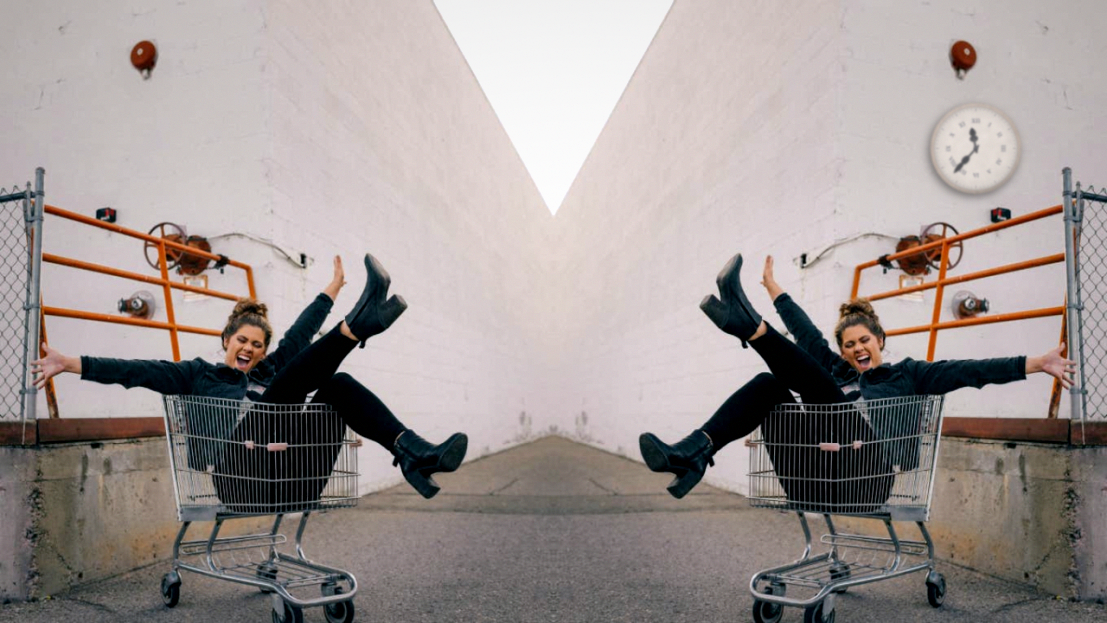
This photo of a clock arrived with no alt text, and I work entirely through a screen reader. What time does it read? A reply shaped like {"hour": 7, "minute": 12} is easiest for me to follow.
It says {"hour": 11, "minute": 37}
